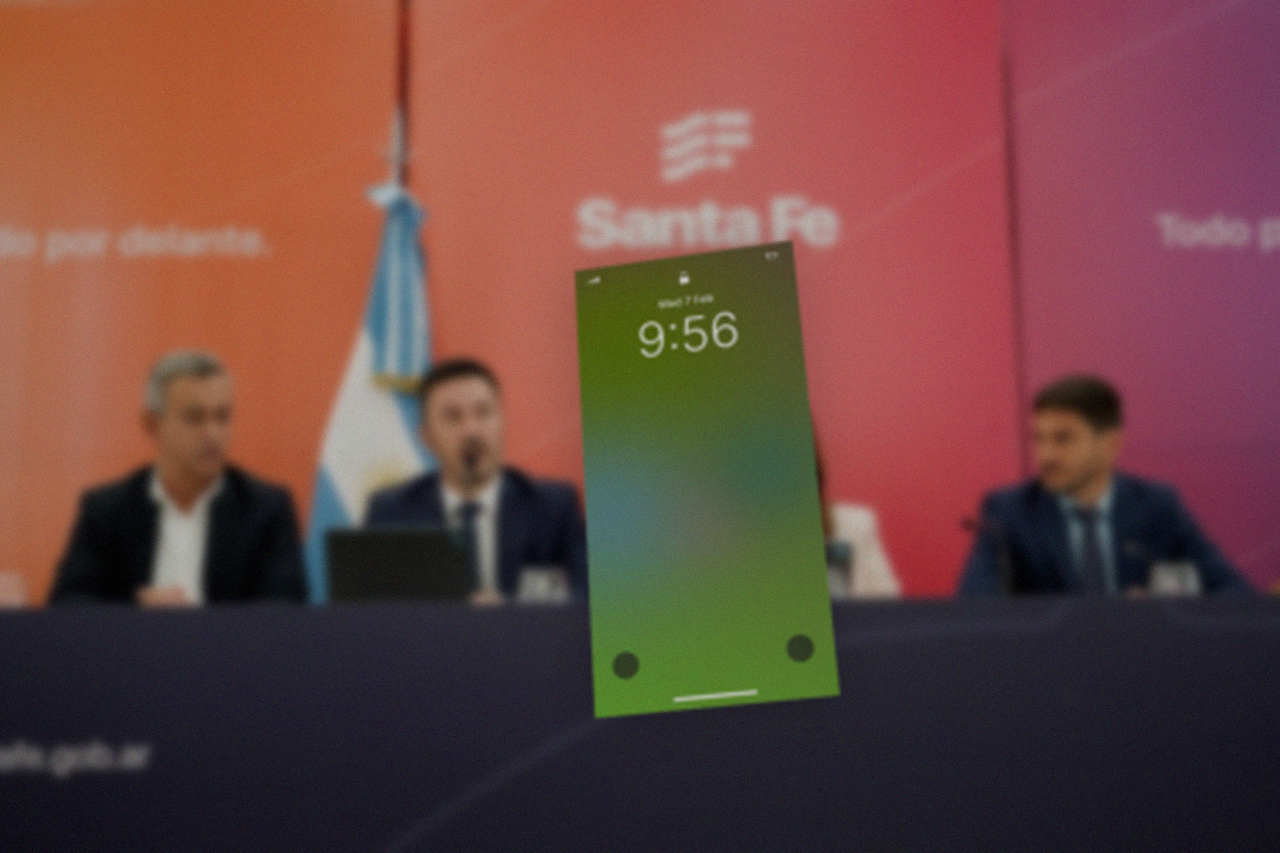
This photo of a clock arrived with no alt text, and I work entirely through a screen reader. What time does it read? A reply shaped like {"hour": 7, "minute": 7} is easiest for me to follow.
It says {"hour": 9, "minute": 56}
